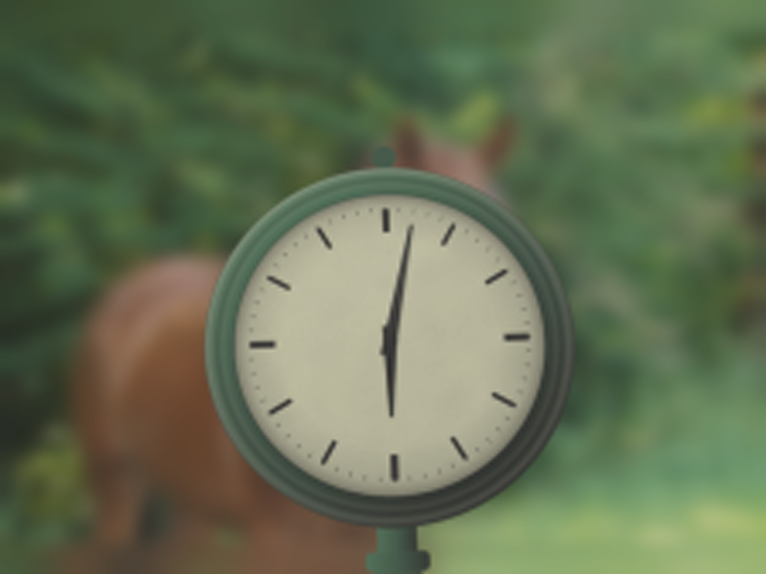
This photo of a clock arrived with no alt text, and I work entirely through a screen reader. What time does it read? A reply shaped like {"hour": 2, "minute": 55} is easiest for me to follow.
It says {"hour": 6, "minute": 2}
